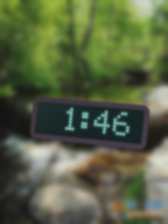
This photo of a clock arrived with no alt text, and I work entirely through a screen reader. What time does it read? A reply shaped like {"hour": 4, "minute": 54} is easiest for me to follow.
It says {"hour": 1, "minute": 46}
